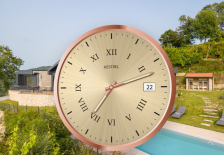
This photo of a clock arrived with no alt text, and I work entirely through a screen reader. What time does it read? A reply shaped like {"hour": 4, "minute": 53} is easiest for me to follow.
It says {"hour": 7, "minute": 12}
